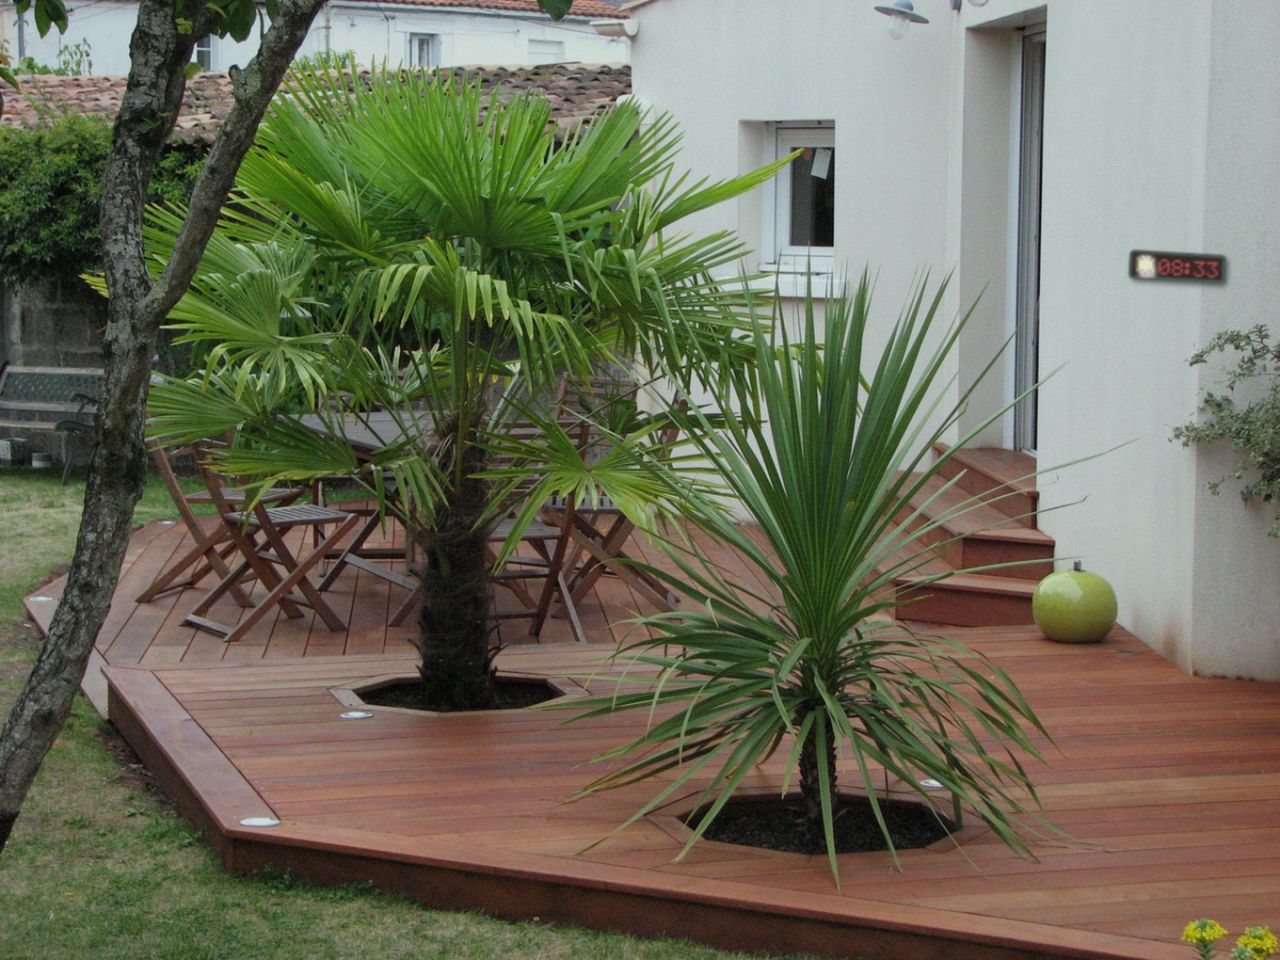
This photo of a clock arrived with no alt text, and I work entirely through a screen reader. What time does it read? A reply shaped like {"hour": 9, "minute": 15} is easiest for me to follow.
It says {"hour": 8, "minute": 33}
